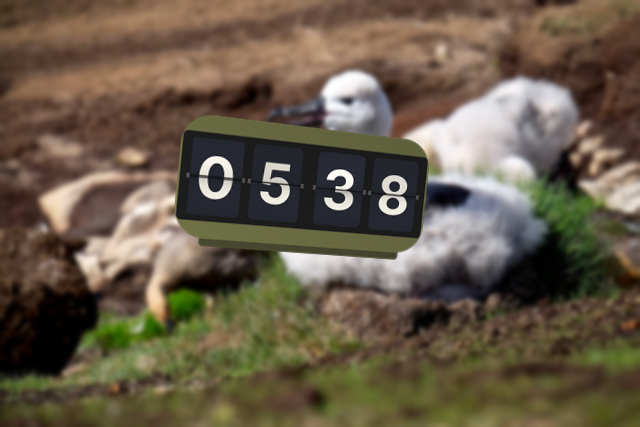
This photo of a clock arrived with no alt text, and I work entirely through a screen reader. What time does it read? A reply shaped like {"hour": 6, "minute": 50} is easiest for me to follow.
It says {"hour": 5, "minute": 38}
